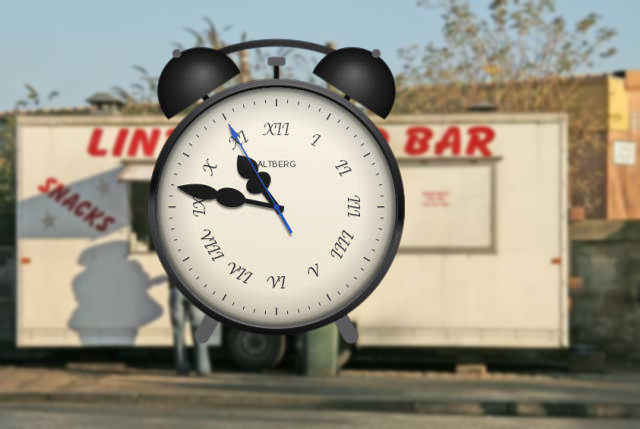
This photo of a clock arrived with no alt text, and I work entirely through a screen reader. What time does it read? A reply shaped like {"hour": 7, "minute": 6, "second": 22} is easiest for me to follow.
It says {"hour": 10, "minute": 46, "second": 55}
